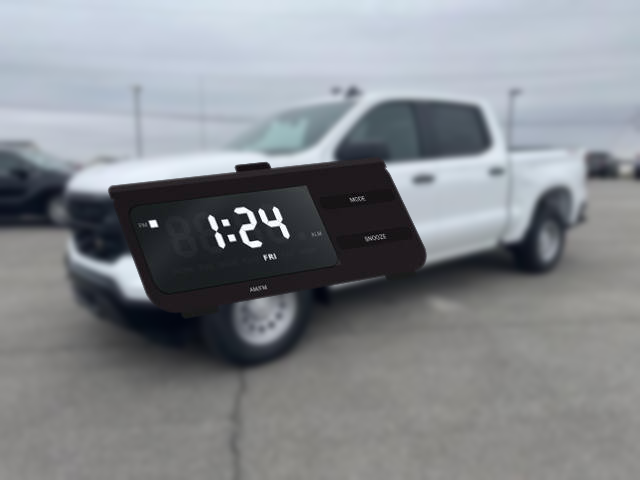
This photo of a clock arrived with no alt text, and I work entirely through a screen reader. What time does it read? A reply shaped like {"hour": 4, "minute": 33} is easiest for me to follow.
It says {"hour": 1, "minute": 24}
